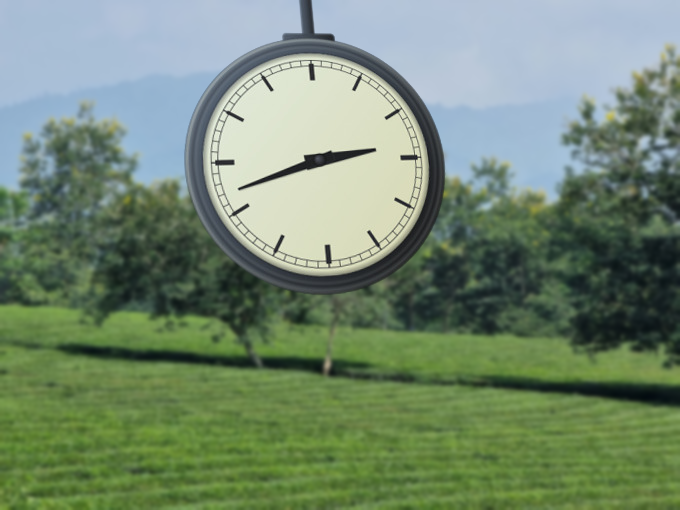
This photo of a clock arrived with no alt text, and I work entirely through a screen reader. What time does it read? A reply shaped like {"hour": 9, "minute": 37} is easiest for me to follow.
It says {"hour": 2, "minute": 42}
